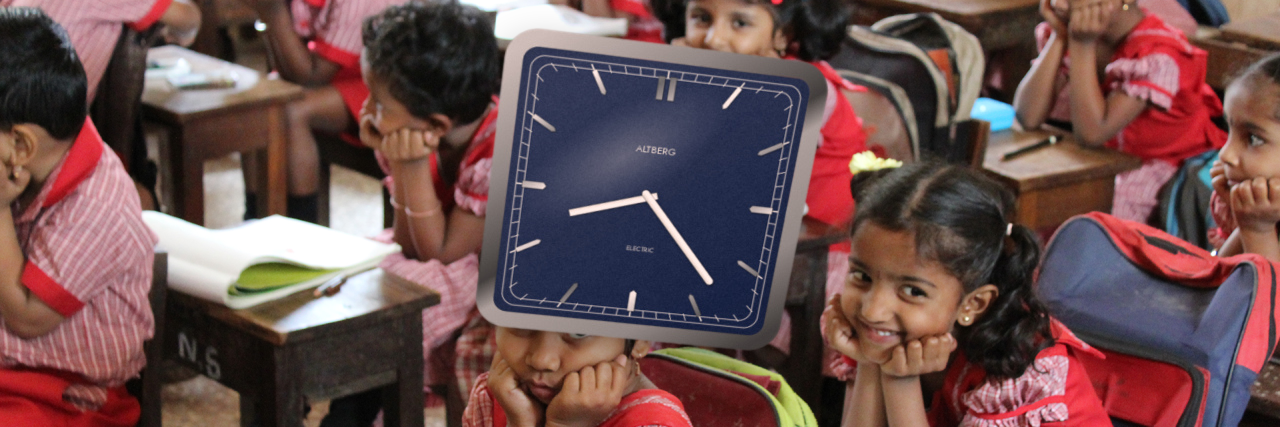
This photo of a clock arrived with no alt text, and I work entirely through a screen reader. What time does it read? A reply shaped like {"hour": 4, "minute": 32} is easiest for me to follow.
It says {"hour": 8, "minute": 23}
